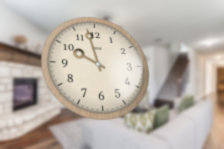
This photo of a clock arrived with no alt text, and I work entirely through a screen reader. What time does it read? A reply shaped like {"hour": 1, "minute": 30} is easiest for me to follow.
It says {"hour": 9, "minute": 58}
